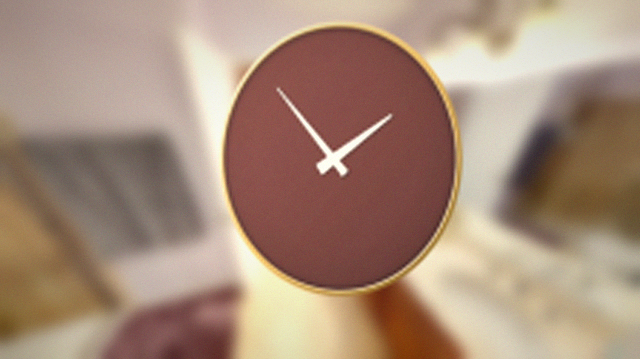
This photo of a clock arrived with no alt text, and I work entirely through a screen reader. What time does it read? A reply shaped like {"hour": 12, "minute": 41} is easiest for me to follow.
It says {"hour": 1, "minute": 53}
